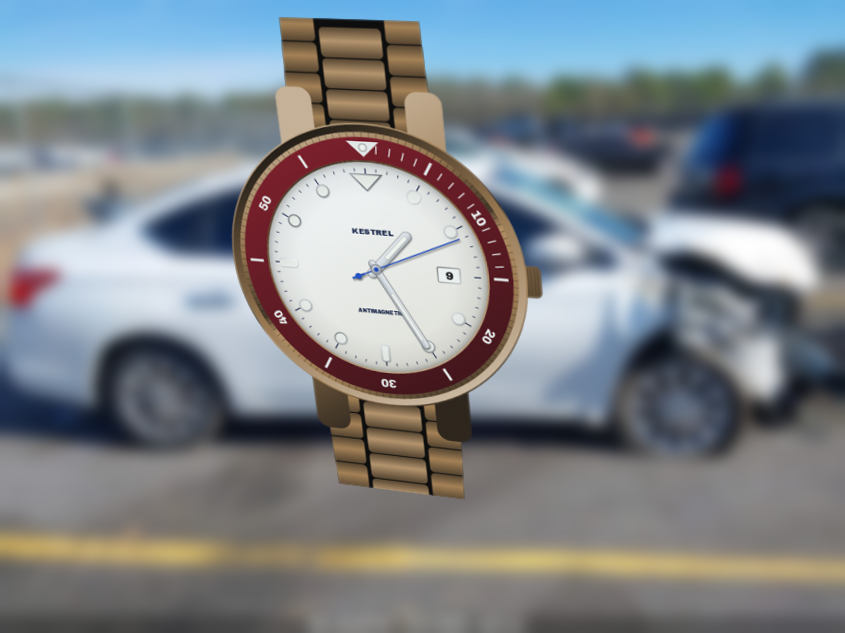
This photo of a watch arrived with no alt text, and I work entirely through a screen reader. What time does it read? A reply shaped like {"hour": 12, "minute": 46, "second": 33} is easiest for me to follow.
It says {"hour": 1, "minute": 25, "second": 11}
